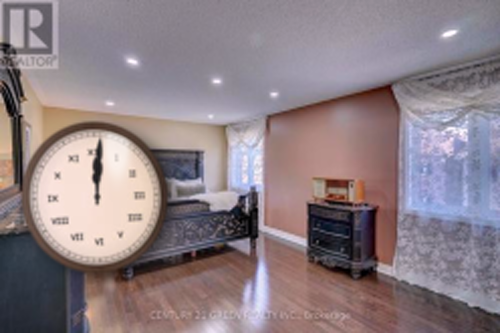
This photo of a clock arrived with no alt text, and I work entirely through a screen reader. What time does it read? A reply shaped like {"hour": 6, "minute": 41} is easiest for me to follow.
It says {"hour": 12, "minute": 1}
